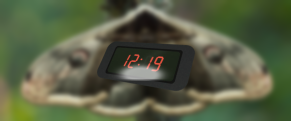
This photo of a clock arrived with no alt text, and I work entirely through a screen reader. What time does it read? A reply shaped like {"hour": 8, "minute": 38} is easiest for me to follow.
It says {"hour": 12, "minute": 19}
